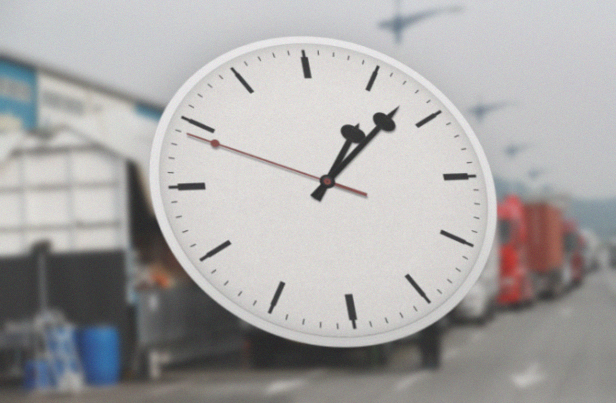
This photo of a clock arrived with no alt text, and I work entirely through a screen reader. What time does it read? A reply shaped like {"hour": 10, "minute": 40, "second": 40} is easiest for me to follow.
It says {"hour": 1, "minute": 7, "second": 49}
